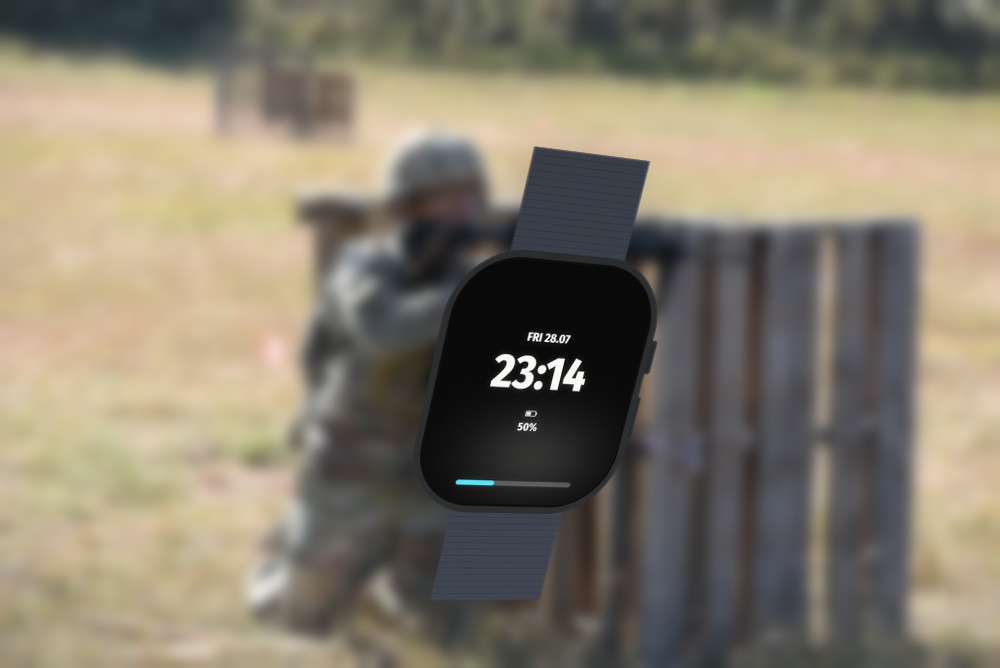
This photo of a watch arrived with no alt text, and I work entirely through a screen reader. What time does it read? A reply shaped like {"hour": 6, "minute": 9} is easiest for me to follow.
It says {"hour": 23, "minute": 14}
